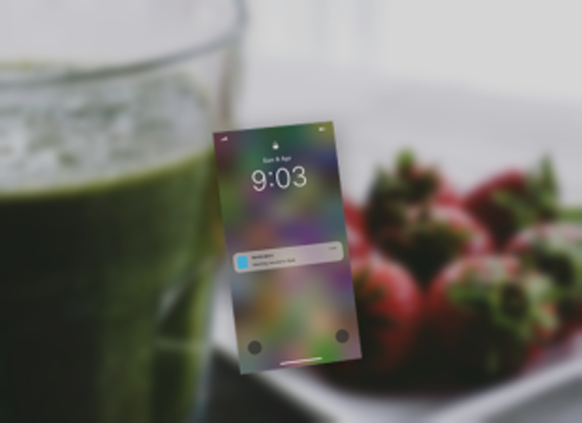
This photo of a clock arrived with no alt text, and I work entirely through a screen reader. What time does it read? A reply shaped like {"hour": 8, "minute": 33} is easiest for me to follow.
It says {"hour": 9, "minute": 3}
